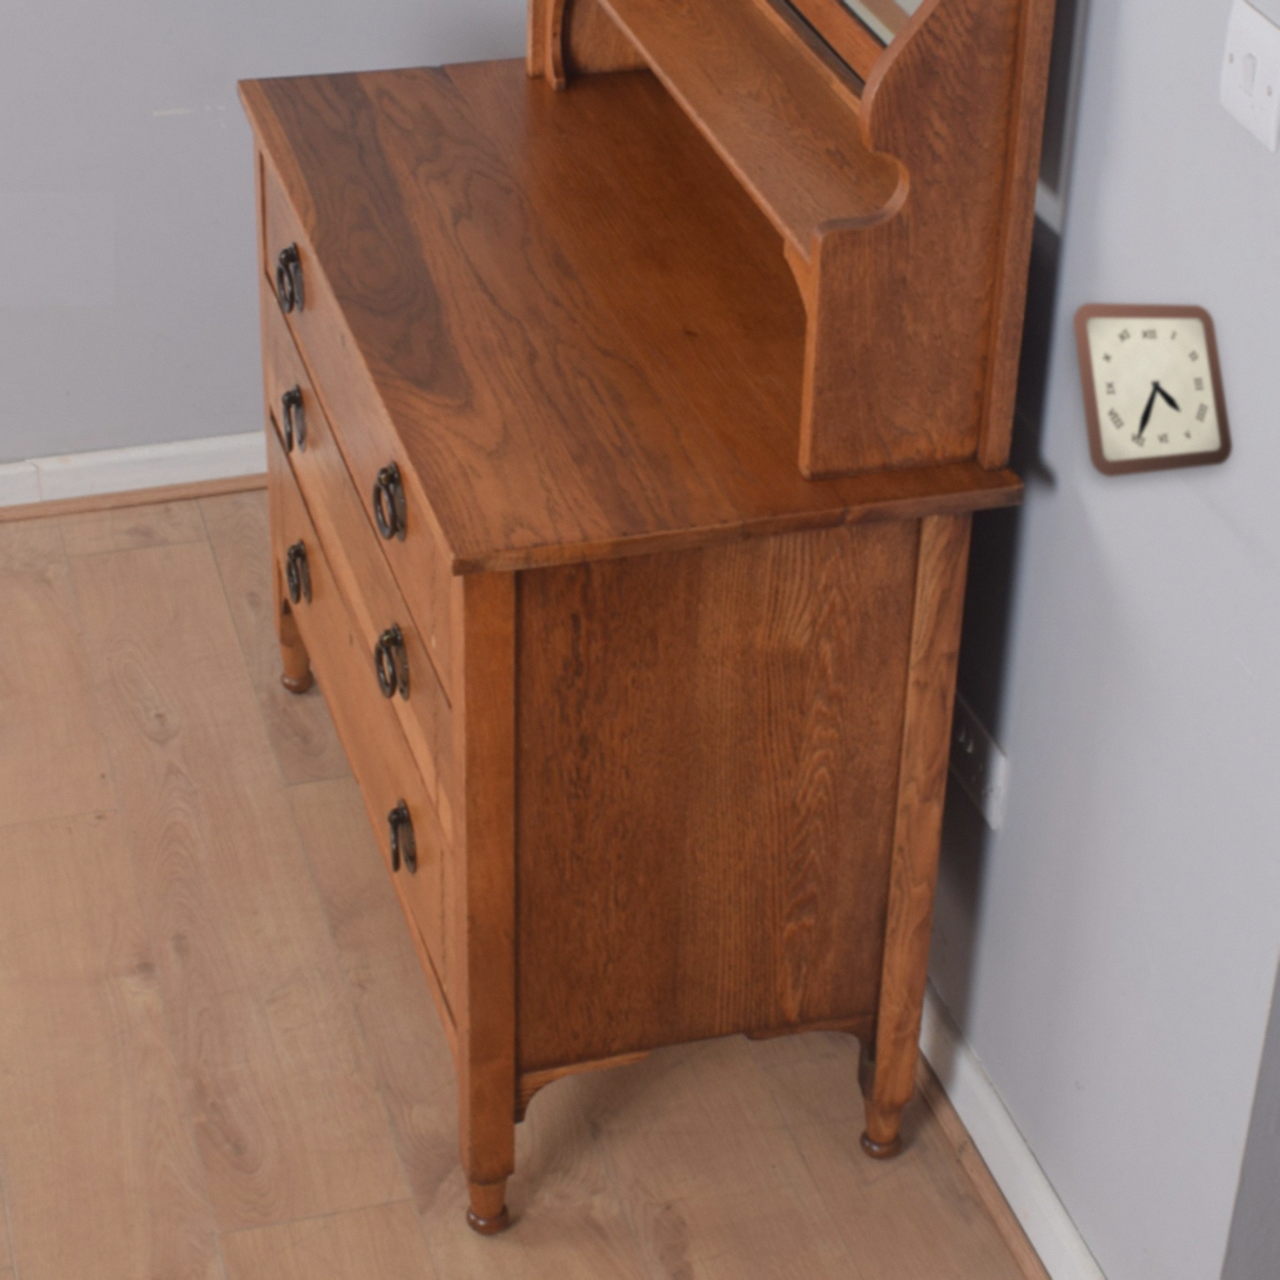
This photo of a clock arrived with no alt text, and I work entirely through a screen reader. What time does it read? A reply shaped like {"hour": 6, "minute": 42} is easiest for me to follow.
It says {"hour": 4, "minute": 35}
